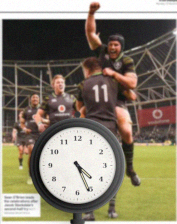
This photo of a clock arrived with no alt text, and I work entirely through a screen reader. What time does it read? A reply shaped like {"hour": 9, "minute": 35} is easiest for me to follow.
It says {"hour": 4, "minute": 26}
